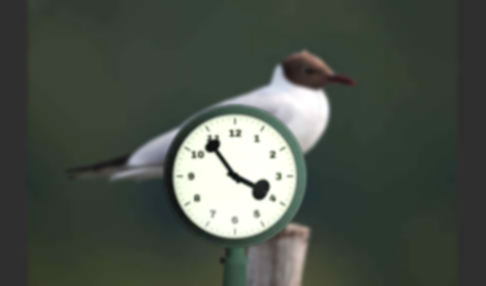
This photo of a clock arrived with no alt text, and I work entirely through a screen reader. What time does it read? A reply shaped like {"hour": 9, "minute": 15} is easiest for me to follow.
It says {"hour": 3, "minute": 54}
